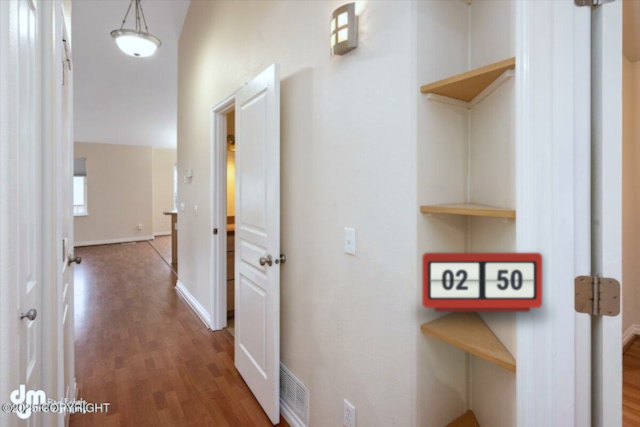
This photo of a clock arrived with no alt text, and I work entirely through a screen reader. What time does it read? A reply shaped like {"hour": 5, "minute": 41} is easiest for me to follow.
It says {"hour": 2, "minute": 50}
